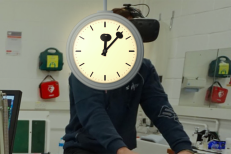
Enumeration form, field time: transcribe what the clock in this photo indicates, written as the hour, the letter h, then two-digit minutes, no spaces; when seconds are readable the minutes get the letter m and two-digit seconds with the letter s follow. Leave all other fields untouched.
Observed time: 12h07
